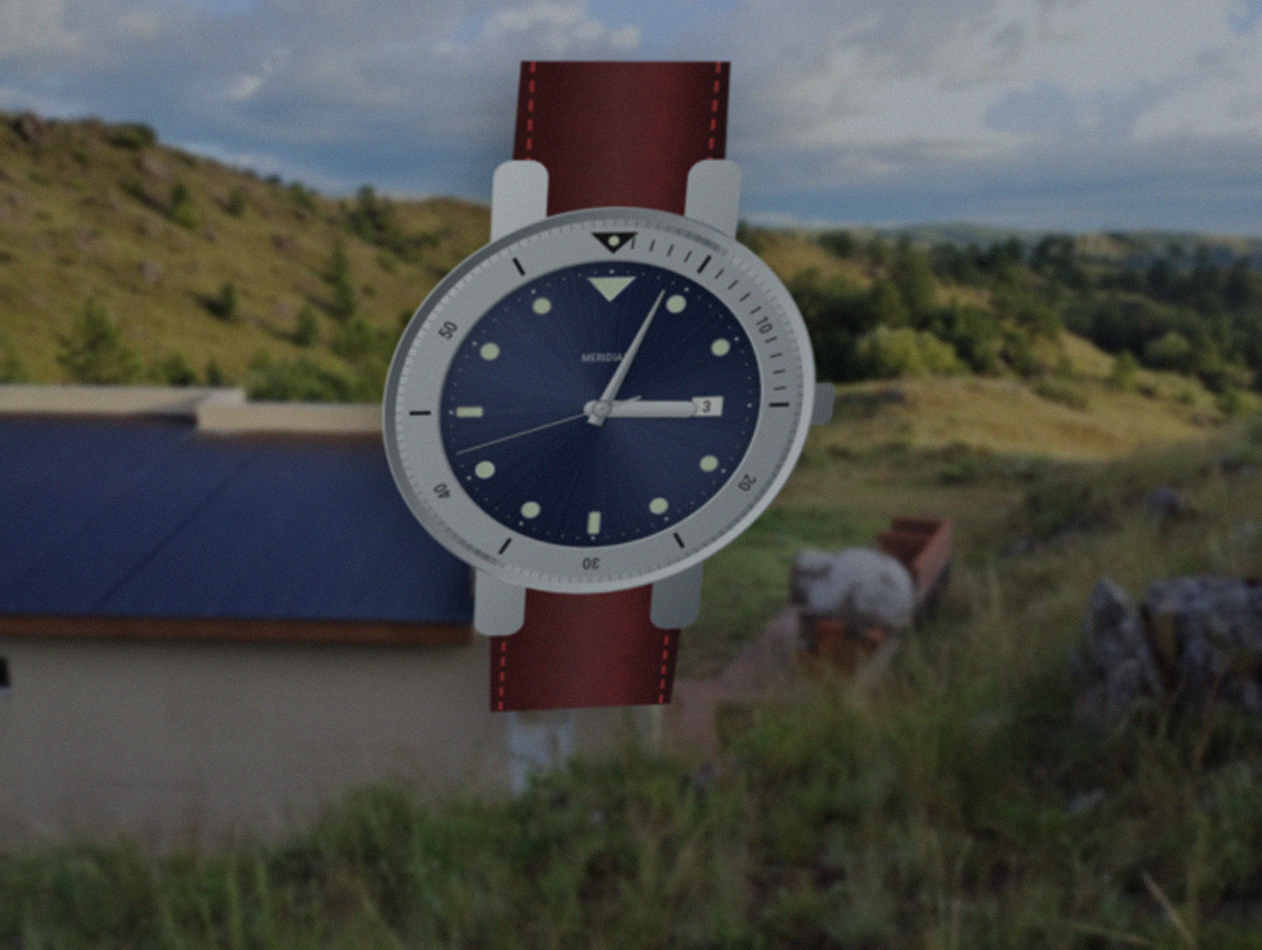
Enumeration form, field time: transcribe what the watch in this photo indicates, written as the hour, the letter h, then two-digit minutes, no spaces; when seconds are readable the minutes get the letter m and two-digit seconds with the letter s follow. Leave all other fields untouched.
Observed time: 3h03m42s
